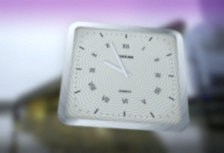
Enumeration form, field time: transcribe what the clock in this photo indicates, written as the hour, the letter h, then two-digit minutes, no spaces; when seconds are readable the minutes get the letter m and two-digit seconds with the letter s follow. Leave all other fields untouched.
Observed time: 9h56
